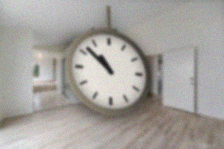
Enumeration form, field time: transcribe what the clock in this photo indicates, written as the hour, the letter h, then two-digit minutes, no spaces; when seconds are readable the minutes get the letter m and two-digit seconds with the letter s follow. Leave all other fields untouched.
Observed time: 10h52
